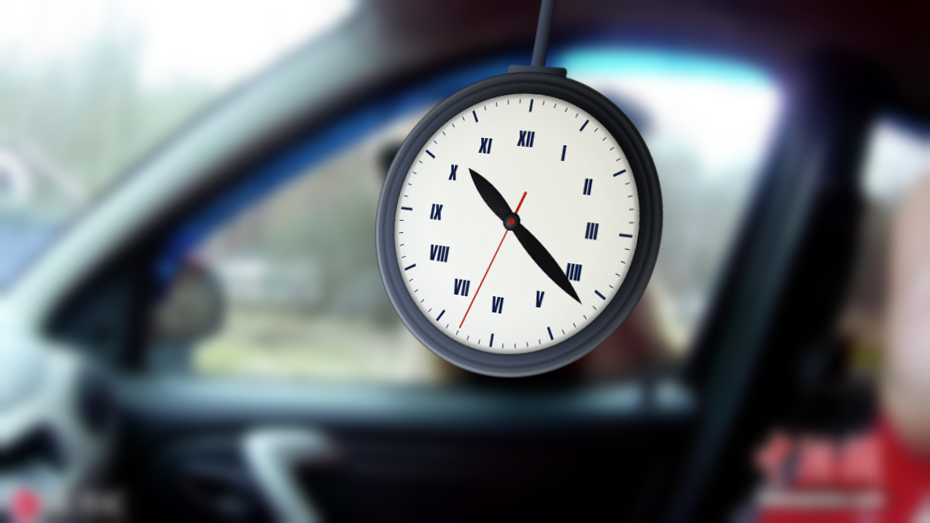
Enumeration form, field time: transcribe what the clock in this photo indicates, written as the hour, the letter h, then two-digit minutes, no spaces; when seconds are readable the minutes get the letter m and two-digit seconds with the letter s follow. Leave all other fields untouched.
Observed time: 10h21m33s
